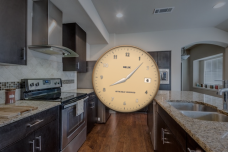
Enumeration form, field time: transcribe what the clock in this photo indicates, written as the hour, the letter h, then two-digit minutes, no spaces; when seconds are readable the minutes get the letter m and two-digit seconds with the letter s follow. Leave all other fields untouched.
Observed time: 8h07
